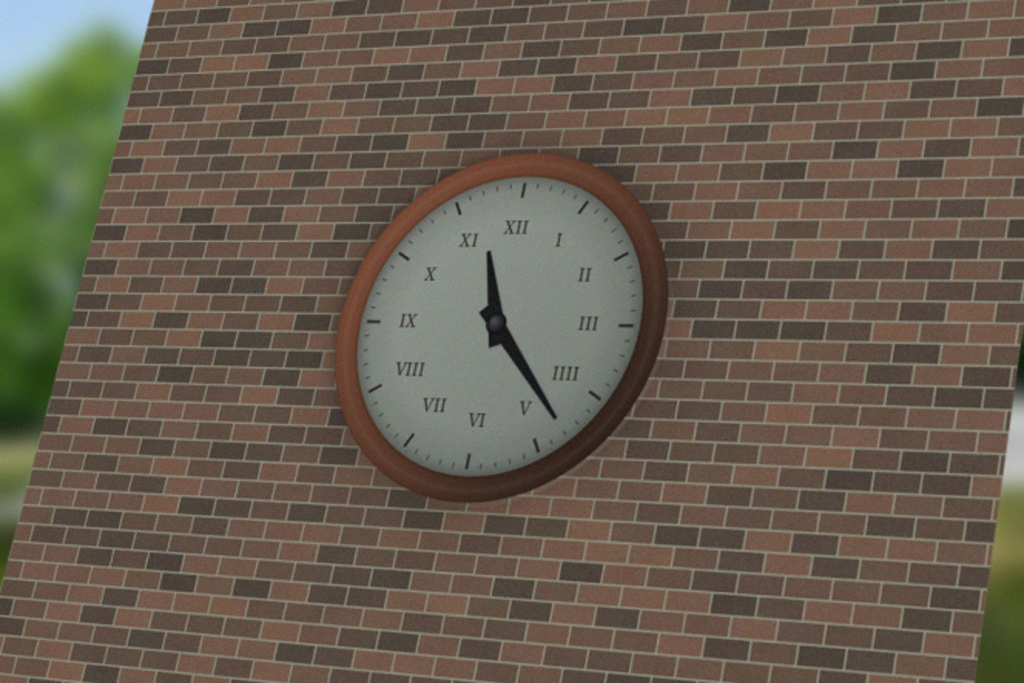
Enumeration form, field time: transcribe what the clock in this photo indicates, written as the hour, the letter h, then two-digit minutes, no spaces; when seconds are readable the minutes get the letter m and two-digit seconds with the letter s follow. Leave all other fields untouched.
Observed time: 11h23
